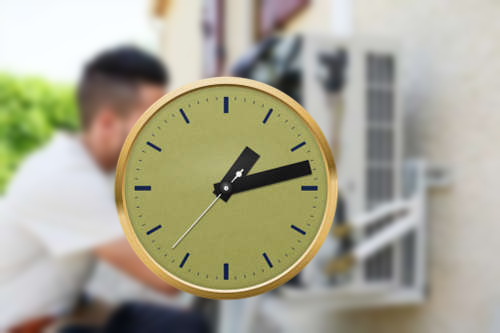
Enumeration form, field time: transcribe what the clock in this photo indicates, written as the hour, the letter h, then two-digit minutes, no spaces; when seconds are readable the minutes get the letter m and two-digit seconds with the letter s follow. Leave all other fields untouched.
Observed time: 1h12m37s
